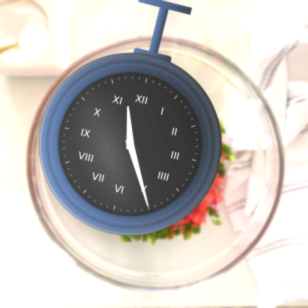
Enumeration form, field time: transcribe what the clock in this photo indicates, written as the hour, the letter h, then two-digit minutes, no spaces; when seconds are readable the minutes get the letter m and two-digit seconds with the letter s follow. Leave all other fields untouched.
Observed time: 11h25
